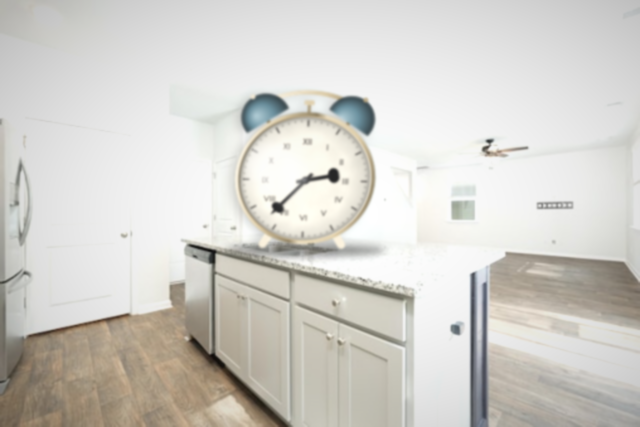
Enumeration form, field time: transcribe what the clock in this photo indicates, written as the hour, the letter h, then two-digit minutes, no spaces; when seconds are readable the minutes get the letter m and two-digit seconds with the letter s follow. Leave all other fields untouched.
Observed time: 2h37
